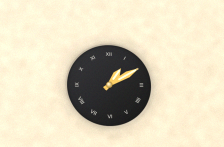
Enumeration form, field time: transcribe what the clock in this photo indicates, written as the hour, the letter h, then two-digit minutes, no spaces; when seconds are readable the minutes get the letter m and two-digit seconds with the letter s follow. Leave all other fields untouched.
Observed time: 1h10
